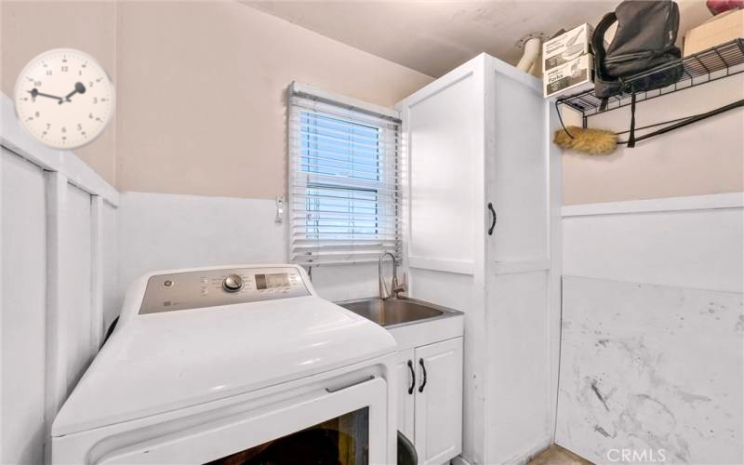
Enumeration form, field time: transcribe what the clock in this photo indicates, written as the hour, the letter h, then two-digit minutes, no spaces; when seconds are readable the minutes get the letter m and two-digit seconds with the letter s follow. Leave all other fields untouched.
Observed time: 1h47
